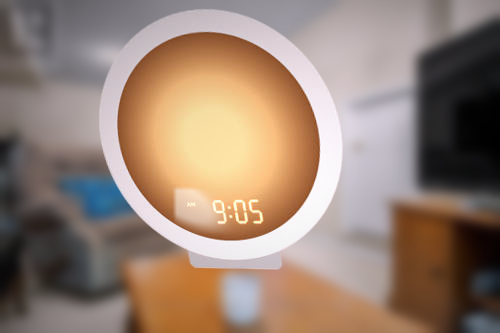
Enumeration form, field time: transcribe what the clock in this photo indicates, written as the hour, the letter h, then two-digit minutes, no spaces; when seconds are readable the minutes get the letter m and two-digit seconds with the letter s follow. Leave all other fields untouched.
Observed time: 9h05
